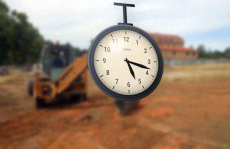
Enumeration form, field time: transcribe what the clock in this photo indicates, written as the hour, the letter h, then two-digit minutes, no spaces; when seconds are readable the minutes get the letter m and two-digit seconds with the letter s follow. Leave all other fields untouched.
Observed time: 5h18
